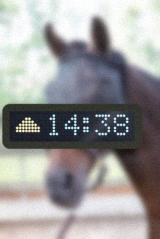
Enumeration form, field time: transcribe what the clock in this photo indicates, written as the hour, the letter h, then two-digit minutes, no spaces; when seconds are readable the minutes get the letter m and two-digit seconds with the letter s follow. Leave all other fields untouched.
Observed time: 14h38
